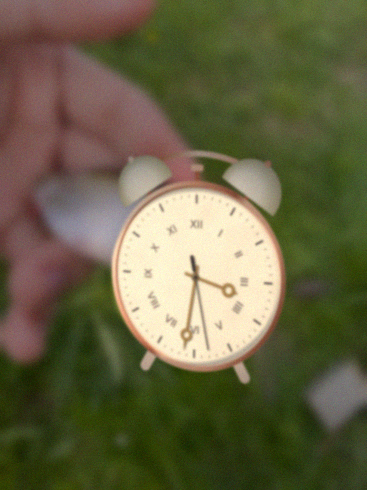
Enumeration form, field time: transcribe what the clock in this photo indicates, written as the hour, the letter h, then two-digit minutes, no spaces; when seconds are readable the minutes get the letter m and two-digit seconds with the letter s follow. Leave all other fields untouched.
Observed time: 3h31m28s
